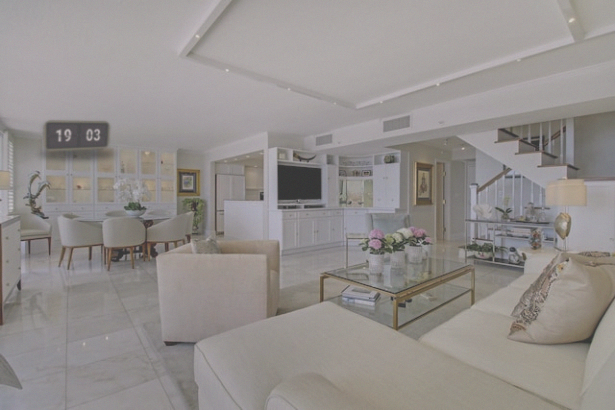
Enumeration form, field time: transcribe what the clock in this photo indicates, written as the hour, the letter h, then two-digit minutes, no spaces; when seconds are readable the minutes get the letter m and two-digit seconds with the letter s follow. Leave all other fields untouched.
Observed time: 19h03
